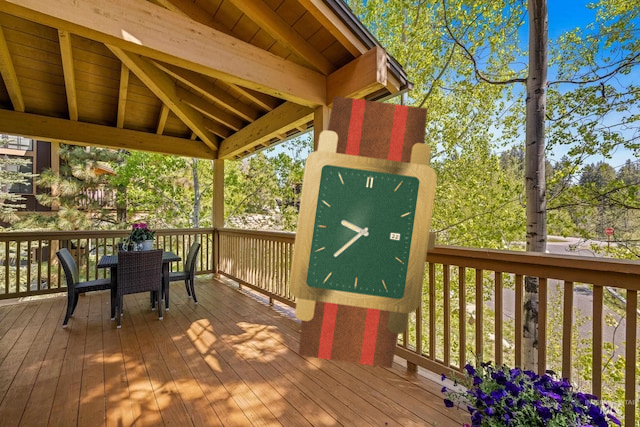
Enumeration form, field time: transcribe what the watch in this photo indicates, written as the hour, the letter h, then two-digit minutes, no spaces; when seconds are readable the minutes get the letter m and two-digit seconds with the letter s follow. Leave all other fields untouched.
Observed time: 9h37
